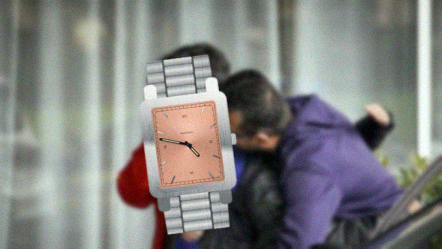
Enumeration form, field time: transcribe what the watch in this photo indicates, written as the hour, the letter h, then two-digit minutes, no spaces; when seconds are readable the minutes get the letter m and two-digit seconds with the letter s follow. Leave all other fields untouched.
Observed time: 4h48
